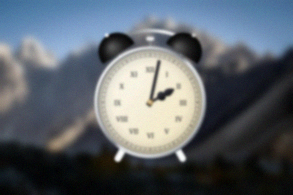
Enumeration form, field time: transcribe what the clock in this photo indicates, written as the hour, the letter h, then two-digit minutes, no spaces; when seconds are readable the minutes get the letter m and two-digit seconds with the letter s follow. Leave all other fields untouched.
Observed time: 2h02
